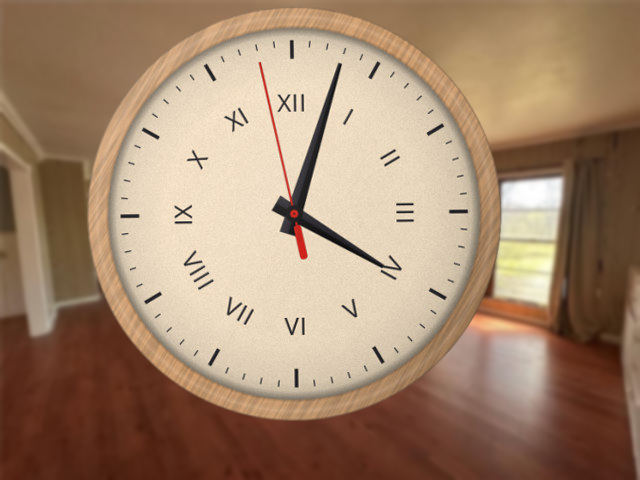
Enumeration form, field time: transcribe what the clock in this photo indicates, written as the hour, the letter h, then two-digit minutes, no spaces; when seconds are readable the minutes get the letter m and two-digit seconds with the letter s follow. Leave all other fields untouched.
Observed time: 4h02m58s
